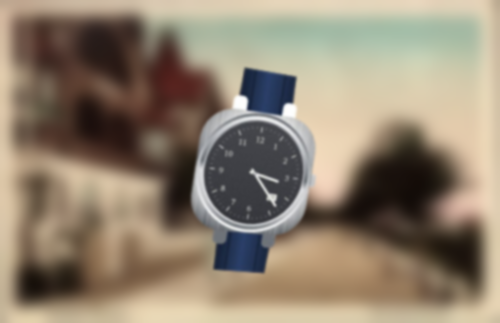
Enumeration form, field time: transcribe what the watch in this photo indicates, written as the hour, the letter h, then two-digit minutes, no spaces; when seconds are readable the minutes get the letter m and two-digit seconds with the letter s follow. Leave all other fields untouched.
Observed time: 3h23
